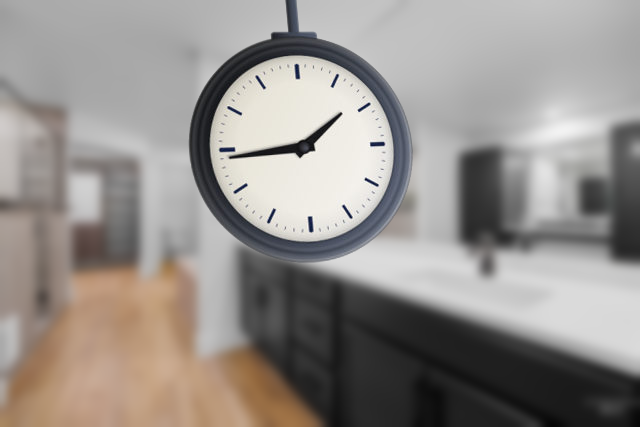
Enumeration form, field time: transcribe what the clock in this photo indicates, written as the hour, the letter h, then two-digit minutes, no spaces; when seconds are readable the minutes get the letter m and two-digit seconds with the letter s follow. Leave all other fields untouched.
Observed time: 1h44
